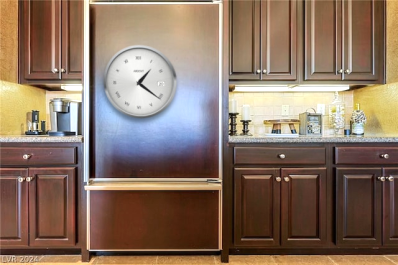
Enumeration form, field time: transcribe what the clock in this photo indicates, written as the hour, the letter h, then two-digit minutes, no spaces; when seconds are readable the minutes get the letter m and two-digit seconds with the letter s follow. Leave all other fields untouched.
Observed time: 1h21
